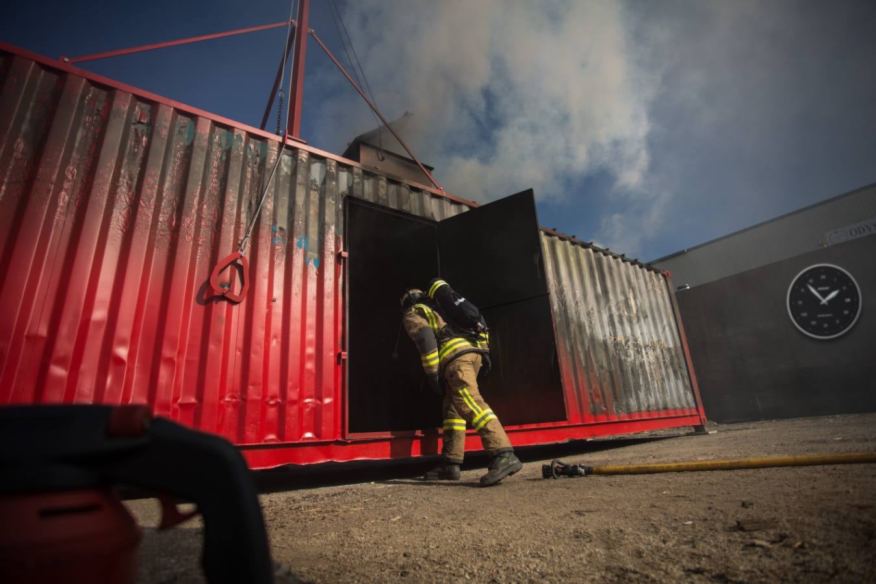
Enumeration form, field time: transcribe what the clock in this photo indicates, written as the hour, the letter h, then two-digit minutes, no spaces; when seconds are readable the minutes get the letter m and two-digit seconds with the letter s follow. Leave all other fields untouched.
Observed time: 1h53
